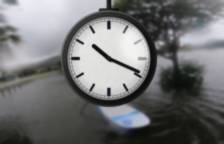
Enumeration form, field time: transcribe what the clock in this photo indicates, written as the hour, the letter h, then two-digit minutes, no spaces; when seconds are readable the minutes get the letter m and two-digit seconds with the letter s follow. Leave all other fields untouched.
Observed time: 10h19
